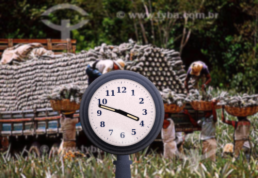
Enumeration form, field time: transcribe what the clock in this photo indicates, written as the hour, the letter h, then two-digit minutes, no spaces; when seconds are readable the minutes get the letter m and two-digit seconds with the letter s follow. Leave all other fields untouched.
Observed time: 3h48
